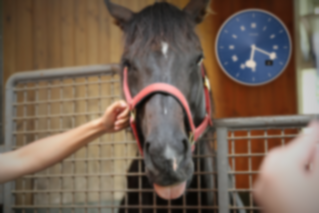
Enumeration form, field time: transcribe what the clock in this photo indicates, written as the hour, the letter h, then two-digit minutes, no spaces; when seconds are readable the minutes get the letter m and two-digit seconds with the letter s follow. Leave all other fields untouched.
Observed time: 6h19
